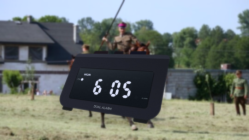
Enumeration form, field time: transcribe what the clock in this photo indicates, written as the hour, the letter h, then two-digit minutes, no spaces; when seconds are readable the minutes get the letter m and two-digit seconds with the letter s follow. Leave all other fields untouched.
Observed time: 6h05
